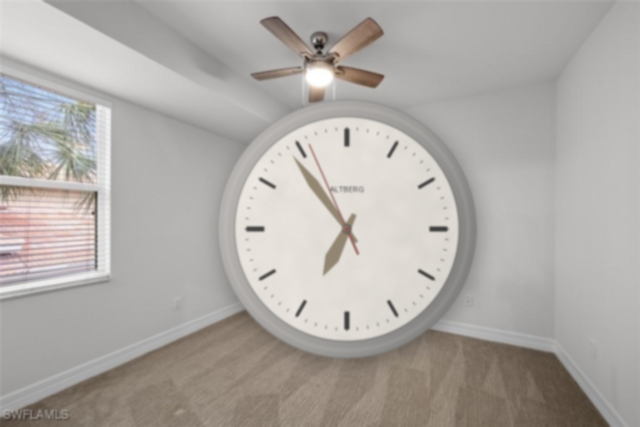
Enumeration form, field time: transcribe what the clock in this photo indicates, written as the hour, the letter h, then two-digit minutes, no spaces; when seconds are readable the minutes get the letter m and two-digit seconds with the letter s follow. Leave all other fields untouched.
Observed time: 6h53m56s
